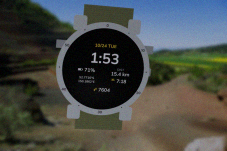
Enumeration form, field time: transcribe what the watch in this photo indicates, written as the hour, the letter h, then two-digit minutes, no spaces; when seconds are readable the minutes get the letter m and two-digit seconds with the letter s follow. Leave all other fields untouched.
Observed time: 1h53
